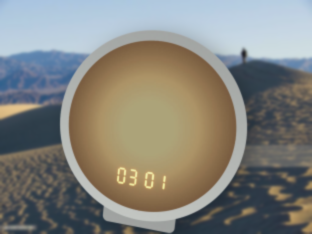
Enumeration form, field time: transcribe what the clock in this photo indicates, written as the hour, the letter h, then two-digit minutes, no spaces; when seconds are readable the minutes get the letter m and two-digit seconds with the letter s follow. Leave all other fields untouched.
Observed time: 3h01
